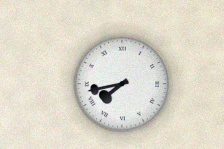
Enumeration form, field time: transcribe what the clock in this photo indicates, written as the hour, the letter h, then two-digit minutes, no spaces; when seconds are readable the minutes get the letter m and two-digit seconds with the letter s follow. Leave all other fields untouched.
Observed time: 7h43
